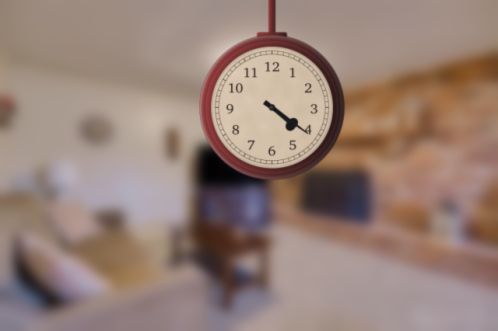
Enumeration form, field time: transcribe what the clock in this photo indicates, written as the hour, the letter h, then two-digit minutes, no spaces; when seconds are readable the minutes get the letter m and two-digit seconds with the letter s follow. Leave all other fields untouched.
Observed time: 4h21
